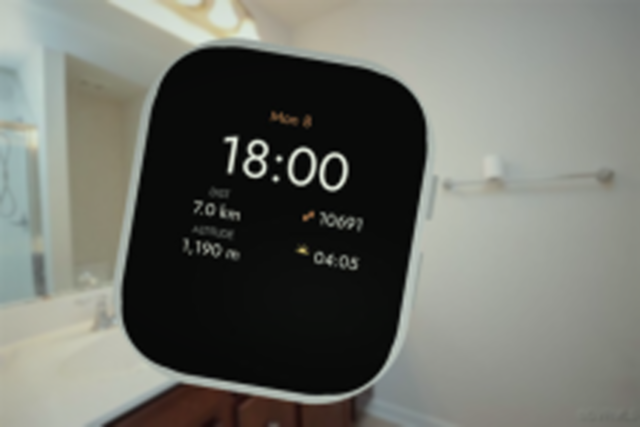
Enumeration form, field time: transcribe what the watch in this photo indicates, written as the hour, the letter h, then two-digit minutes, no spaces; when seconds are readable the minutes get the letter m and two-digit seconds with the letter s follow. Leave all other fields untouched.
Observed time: 18h00
